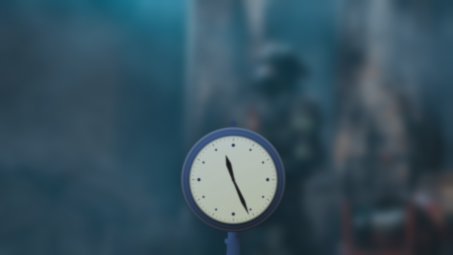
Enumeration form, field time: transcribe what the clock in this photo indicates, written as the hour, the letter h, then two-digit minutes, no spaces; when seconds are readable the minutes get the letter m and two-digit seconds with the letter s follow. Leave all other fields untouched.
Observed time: 11h26
